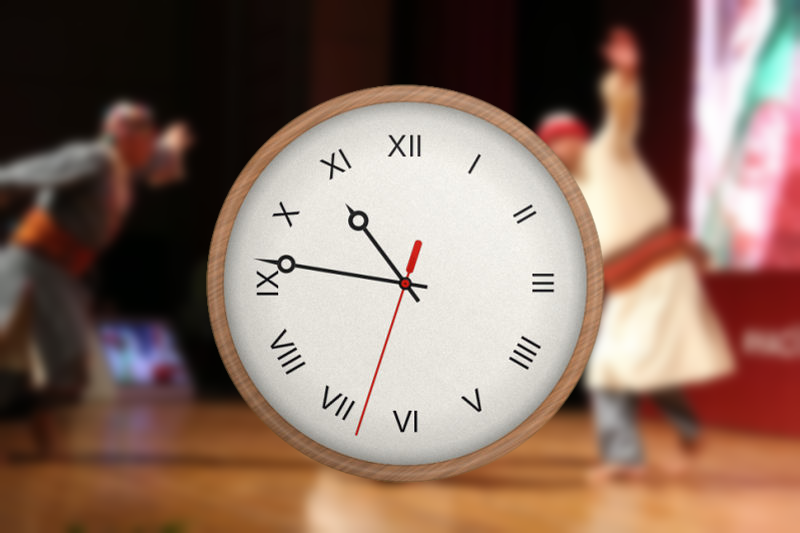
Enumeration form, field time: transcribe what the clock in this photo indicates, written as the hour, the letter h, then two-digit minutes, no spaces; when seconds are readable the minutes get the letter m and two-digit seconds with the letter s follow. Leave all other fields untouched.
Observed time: 10h46m33s
